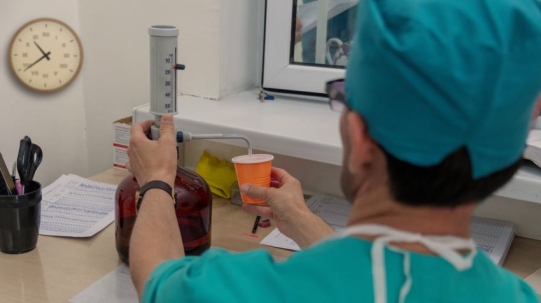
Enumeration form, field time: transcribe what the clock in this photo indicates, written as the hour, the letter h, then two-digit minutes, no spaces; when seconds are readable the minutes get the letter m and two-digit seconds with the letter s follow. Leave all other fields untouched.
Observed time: 10h39
